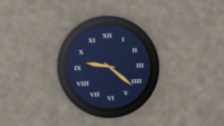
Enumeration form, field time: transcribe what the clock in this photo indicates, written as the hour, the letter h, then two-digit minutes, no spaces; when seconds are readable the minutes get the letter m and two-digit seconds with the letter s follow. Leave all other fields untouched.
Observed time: 9h22
